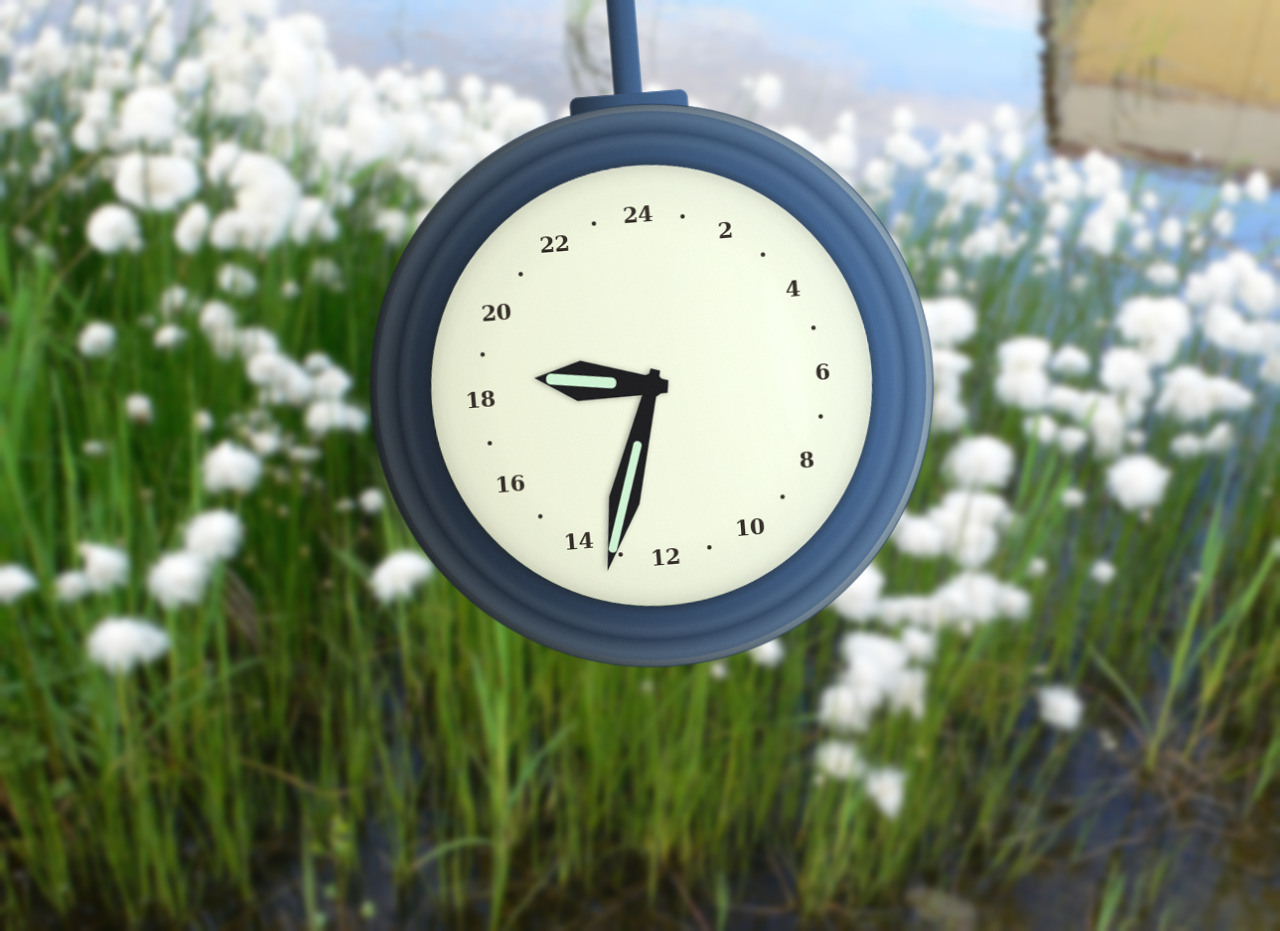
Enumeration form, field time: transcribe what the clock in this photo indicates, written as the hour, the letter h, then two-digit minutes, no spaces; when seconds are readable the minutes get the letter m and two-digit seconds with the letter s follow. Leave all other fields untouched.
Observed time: 18h33
